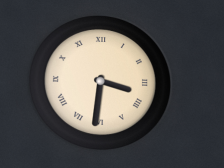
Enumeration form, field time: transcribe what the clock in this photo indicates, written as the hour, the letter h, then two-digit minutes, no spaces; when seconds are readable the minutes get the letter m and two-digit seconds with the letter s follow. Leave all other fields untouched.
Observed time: 3h31
